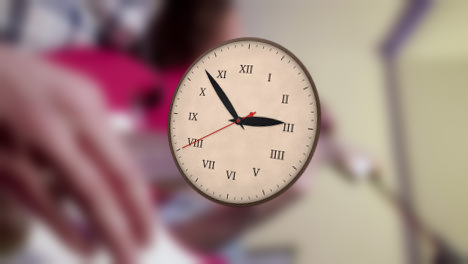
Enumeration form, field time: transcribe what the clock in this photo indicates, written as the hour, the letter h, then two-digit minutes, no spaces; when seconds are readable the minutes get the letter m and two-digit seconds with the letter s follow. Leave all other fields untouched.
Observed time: 2h52m40s
